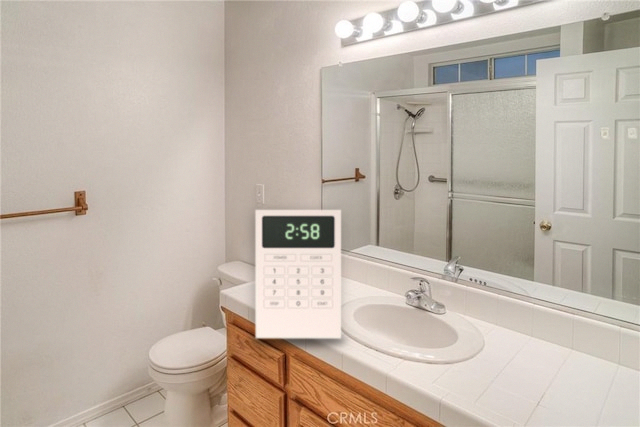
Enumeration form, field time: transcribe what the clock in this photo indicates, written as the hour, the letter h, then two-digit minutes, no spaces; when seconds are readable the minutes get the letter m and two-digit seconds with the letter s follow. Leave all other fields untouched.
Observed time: 2h58
